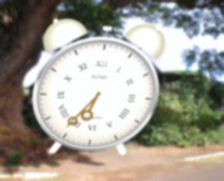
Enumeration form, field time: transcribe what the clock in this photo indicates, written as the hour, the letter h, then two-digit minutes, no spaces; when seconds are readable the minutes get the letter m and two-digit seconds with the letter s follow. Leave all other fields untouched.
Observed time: 6h36
